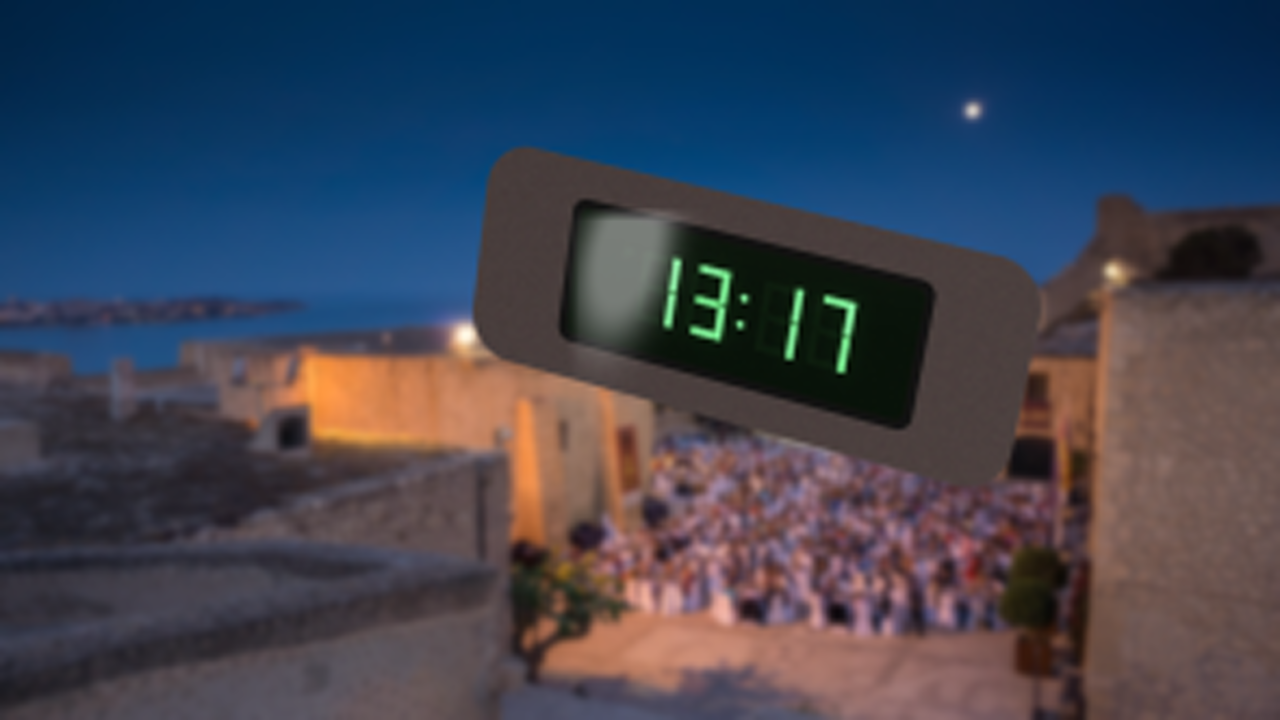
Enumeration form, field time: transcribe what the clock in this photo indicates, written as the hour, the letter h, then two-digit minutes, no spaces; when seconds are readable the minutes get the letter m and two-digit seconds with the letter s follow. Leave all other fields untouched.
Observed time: 13h17
